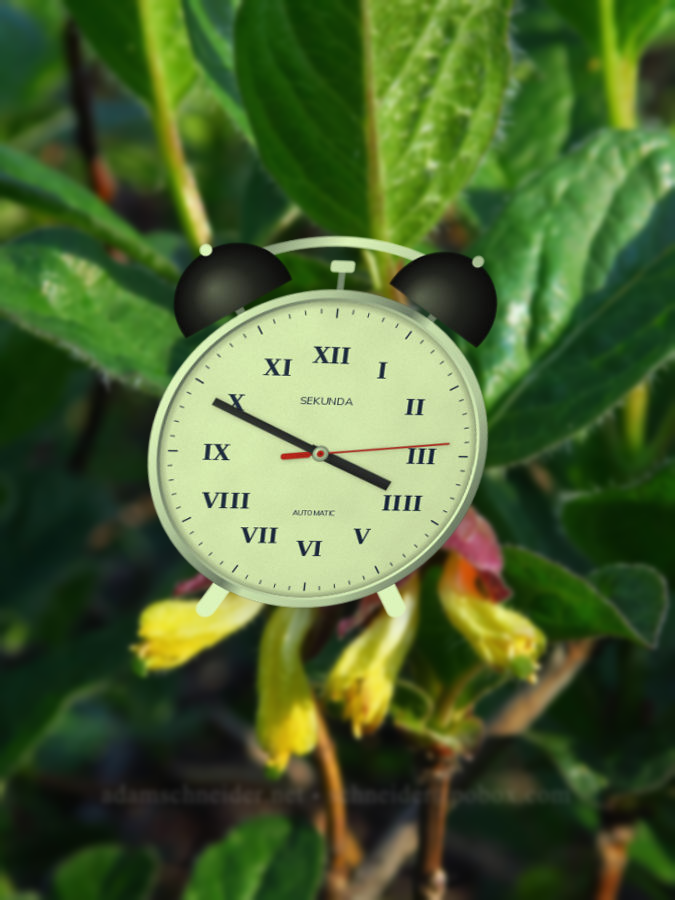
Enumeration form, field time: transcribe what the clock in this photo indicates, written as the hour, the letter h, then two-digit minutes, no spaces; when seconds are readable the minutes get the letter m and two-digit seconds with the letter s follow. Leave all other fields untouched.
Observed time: 3h49m14s
